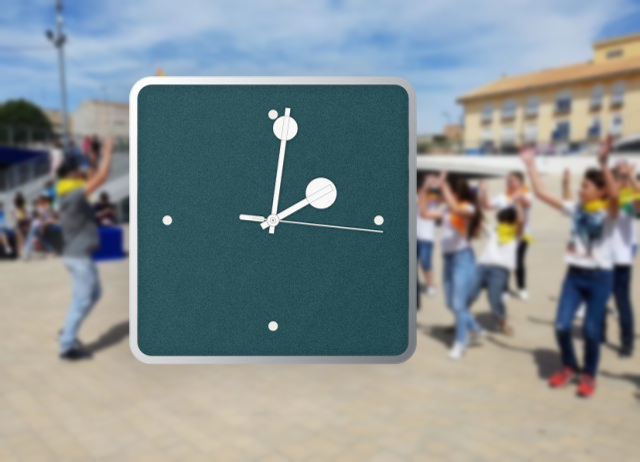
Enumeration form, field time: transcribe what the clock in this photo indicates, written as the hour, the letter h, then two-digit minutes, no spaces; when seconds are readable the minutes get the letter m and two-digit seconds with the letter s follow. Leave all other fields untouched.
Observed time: 2h01m16s
